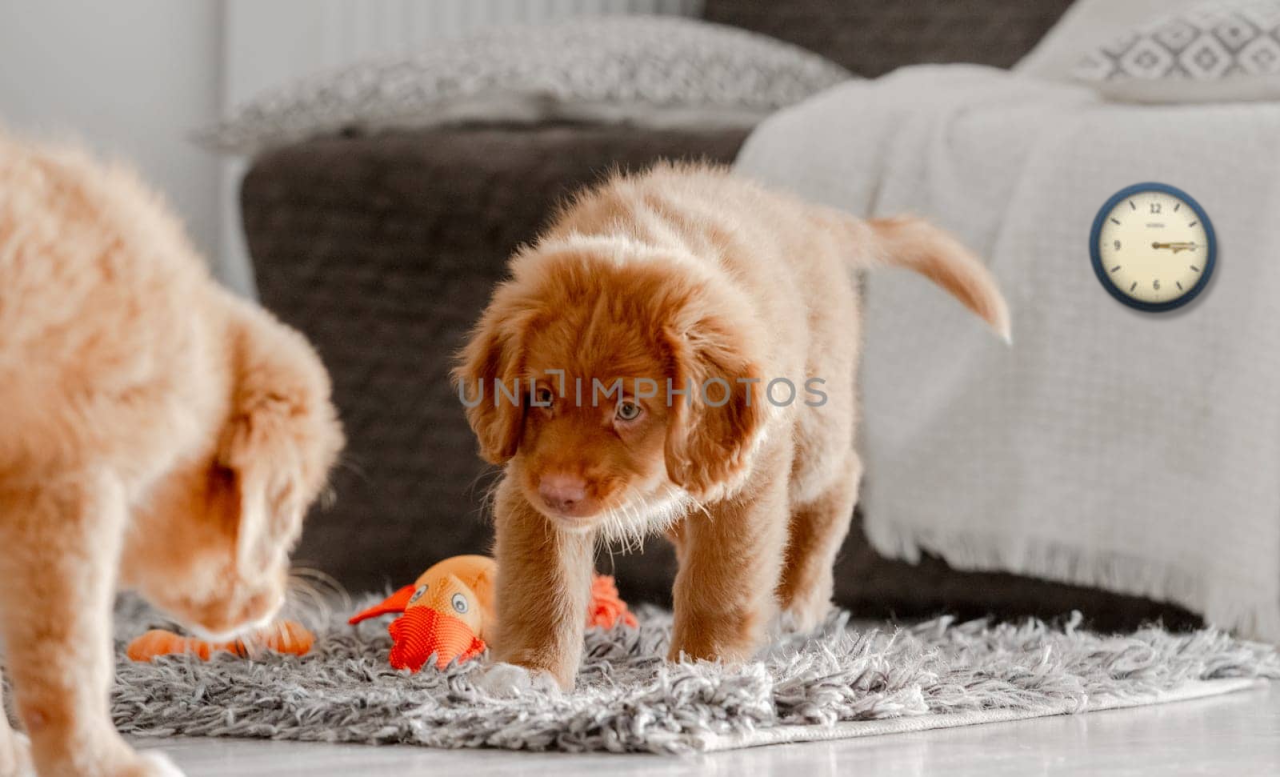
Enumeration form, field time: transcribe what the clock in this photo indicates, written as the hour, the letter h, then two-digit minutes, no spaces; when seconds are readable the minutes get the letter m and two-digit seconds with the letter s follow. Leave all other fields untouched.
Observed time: 3h15
